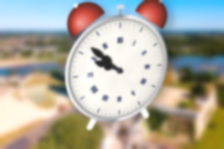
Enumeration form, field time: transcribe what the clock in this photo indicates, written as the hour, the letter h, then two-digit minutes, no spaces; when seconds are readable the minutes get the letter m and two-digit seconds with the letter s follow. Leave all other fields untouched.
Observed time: 9h52
